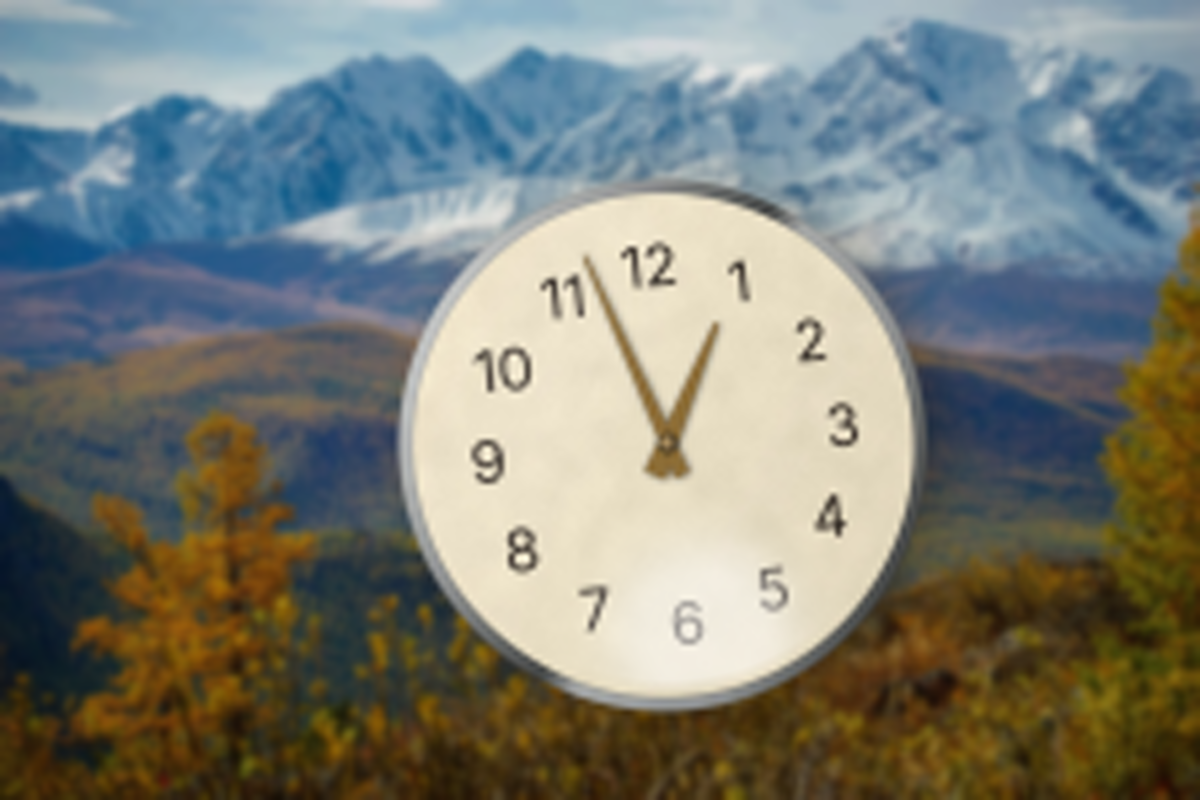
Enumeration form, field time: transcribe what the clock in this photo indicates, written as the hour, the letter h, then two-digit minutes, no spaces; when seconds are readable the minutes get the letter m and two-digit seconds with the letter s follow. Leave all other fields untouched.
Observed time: 12h57
